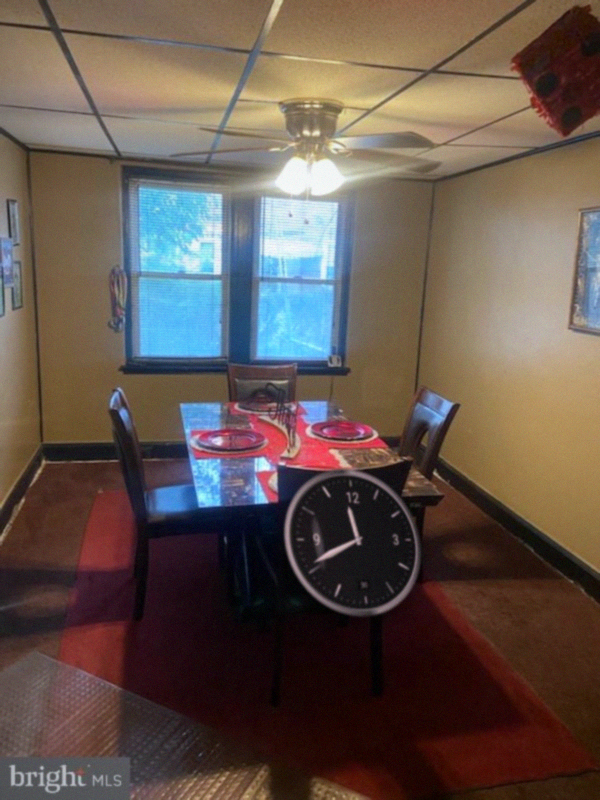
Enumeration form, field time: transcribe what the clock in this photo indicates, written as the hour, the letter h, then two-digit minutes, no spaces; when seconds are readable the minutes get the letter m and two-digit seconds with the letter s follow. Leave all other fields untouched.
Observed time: 11h41
